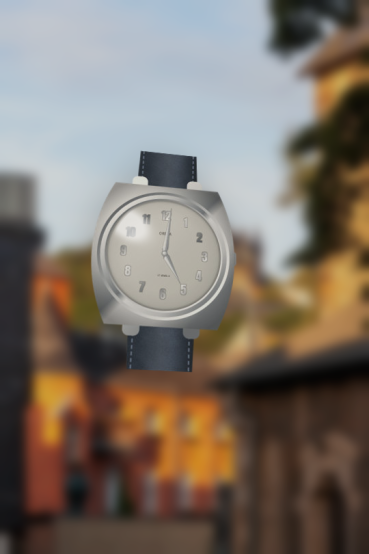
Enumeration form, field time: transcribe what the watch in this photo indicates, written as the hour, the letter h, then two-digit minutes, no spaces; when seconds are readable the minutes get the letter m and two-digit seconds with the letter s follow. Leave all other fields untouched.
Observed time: 5h01
